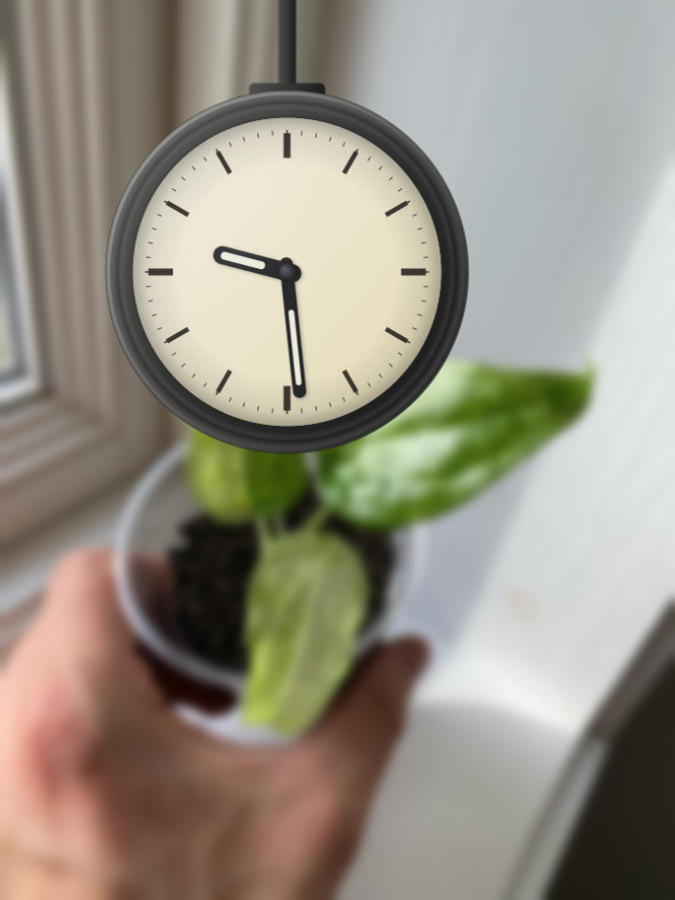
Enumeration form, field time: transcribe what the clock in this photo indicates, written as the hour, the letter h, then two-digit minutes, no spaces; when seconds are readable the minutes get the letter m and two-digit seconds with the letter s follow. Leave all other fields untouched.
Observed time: 9h29
